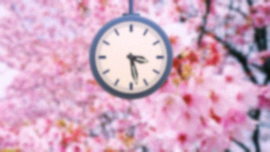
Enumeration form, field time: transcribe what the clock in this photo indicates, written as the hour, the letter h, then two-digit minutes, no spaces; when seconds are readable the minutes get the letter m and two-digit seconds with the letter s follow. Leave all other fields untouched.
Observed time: 3h28
